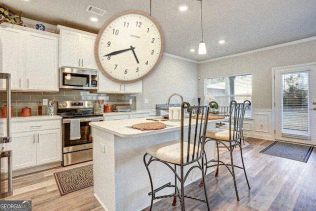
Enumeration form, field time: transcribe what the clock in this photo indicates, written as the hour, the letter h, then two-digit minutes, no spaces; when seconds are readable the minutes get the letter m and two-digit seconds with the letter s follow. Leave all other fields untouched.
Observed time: 4h41
